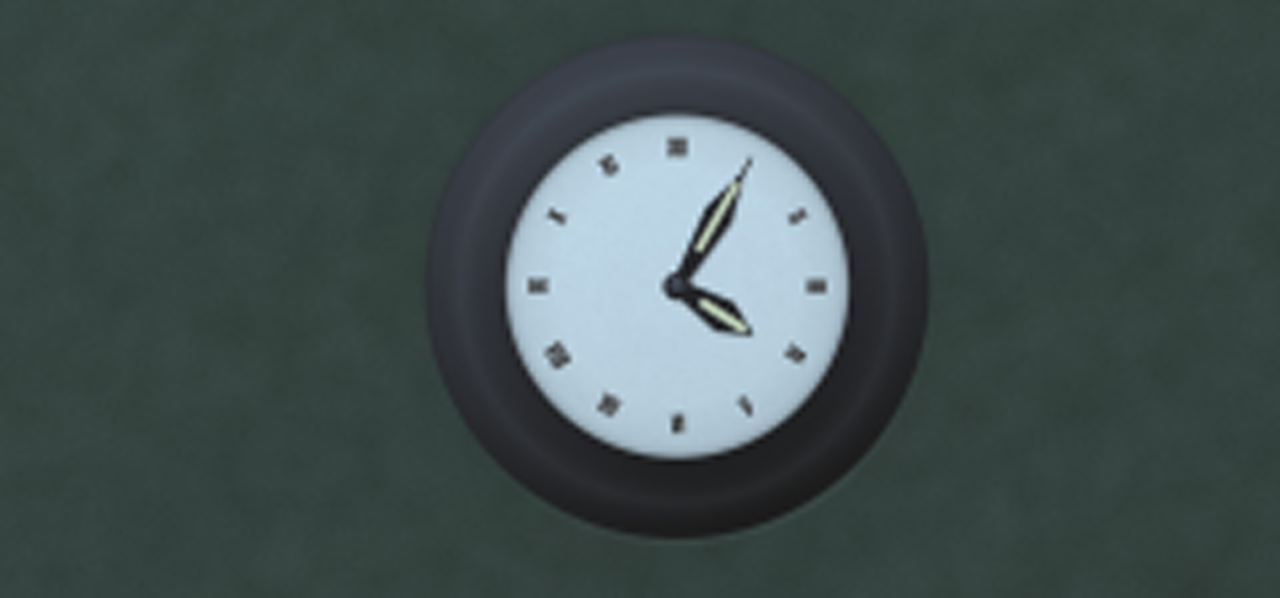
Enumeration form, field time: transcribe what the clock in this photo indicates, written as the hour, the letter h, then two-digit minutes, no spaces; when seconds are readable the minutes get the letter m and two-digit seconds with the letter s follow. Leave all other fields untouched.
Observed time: 4h05
